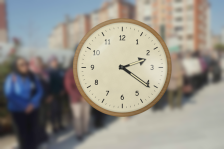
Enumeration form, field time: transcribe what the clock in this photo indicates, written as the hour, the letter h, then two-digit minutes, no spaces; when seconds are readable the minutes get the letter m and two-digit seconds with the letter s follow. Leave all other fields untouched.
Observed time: 2h21
